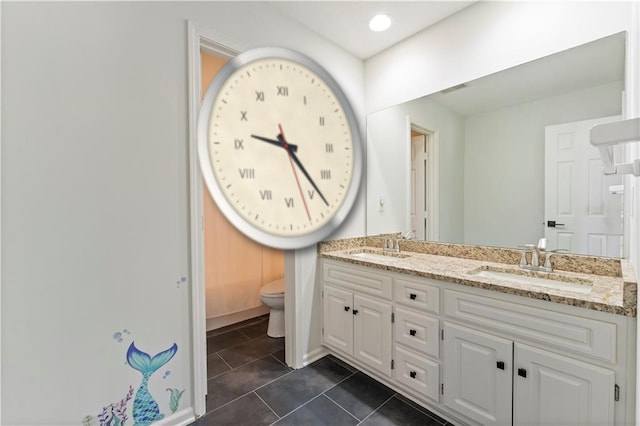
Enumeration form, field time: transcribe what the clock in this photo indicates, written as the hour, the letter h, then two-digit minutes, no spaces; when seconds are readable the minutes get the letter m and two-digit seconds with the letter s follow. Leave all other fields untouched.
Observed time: 9h23m27s
